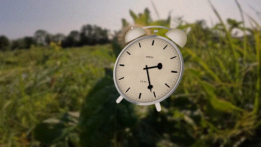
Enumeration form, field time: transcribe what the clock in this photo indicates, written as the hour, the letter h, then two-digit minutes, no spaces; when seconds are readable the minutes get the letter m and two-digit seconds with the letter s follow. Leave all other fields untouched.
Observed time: 2h26
